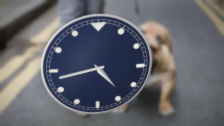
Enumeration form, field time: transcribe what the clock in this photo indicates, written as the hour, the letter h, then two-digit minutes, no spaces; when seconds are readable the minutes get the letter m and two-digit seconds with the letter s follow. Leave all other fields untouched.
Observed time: 4h43
